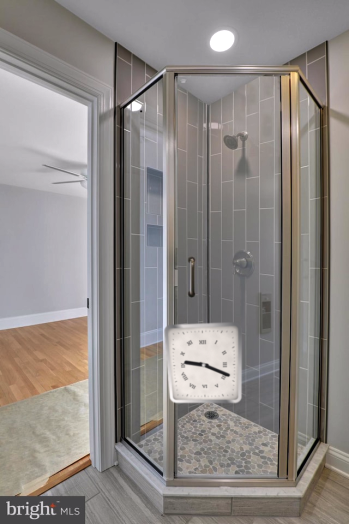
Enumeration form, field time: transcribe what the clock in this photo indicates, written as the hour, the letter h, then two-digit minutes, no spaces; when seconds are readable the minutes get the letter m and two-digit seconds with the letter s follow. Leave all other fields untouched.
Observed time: 9h19
